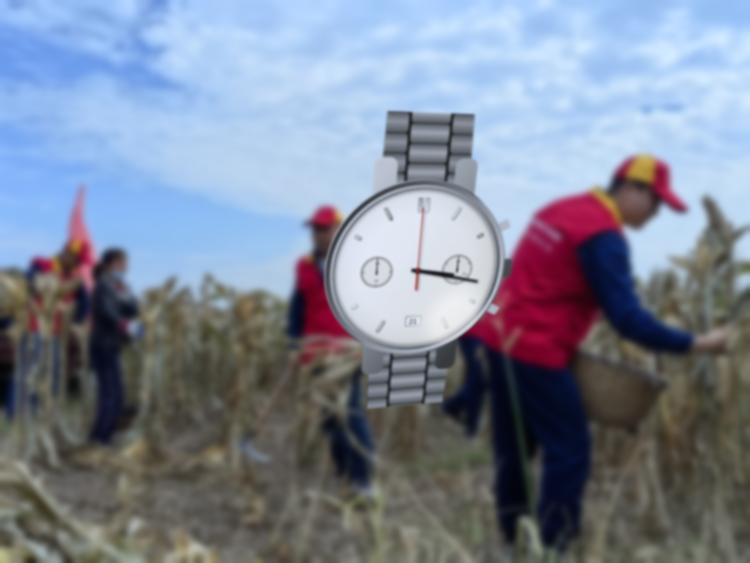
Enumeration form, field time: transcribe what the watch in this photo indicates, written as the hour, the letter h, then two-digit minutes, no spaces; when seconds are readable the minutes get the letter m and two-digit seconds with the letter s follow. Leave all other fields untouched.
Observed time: 3h17
